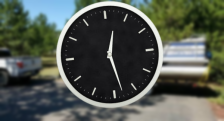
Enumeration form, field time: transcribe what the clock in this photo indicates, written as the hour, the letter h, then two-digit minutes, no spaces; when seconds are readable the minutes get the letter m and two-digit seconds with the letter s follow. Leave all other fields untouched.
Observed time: 12h28
